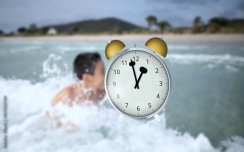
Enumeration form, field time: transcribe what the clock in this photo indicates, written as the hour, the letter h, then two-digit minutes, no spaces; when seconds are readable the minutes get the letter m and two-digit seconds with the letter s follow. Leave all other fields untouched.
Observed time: 12h58
